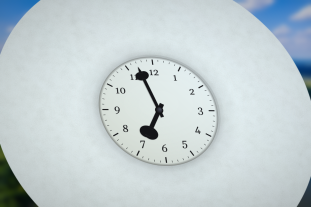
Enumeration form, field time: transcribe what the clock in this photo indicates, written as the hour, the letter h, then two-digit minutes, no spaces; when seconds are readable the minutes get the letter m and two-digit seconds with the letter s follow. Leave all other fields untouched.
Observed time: 6h57
